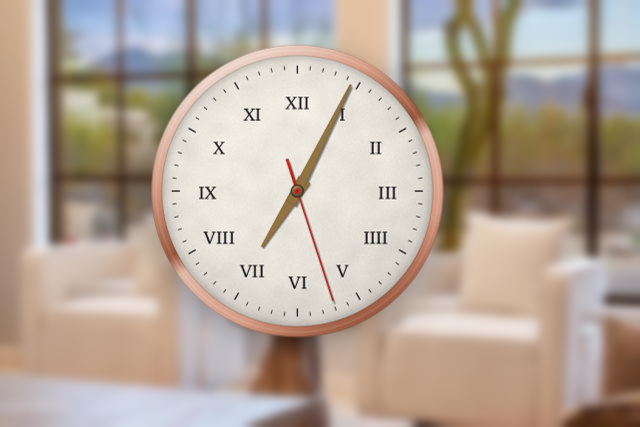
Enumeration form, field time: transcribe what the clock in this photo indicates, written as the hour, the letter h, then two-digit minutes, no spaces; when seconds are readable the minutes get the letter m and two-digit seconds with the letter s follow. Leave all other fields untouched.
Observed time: 7h04m27s
